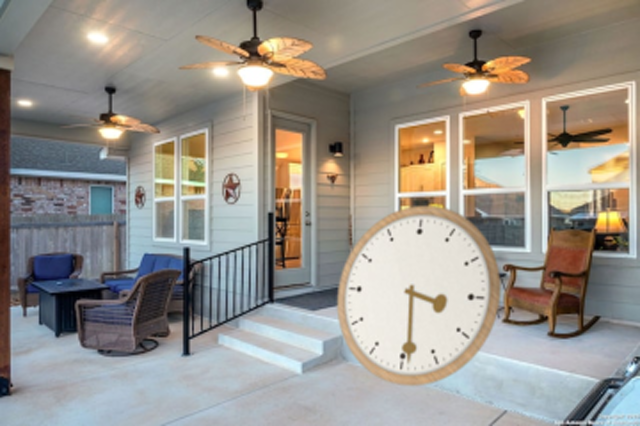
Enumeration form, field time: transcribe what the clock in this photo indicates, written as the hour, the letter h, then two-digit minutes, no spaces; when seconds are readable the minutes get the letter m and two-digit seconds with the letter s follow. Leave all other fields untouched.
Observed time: 3h29
